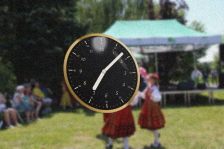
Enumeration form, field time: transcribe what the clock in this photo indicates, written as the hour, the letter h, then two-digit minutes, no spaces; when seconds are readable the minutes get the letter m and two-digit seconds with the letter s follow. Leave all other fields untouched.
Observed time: 7h08
